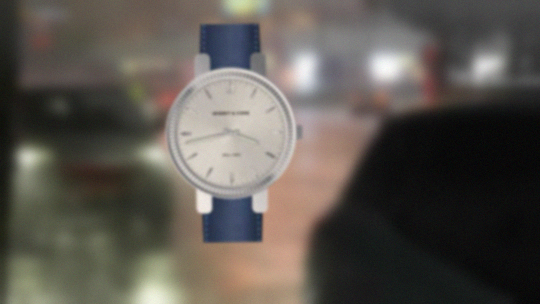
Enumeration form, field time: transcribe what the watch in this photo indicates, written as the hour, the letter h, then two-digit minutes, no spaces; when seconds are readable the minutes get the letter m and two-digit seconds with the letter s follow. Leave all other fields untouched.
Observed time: 3h43
